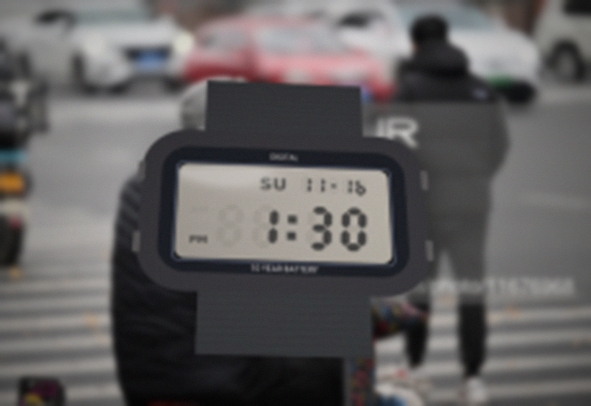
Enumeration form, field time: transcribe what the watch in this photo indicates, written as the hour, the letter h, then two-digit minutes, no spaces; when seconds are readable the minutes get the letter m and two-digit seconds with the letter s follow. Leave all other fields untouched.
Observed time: 1h30
